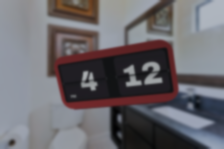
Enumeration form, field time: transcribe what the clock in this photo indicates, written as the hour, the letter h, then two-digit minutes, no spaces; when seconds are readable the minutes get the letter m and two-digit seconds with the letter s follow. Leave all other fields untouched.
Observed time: 4h12
